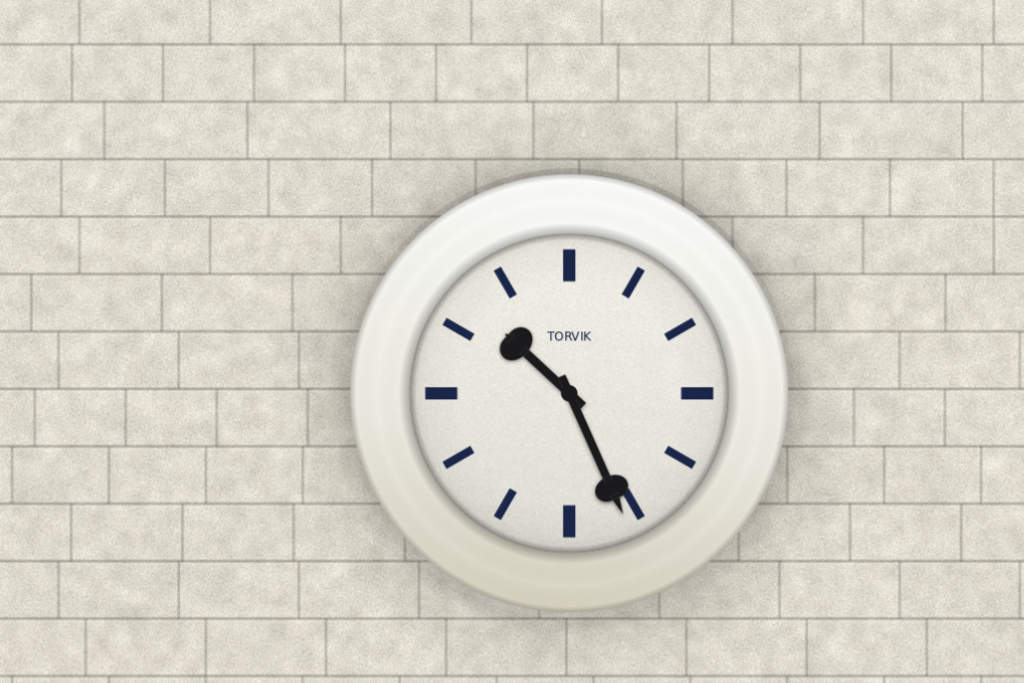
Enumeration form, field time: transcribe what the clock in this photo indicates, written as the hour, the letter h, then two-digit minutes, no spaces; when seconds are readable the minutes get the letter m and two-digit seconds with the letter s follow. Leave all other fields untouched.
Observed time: 10h26
